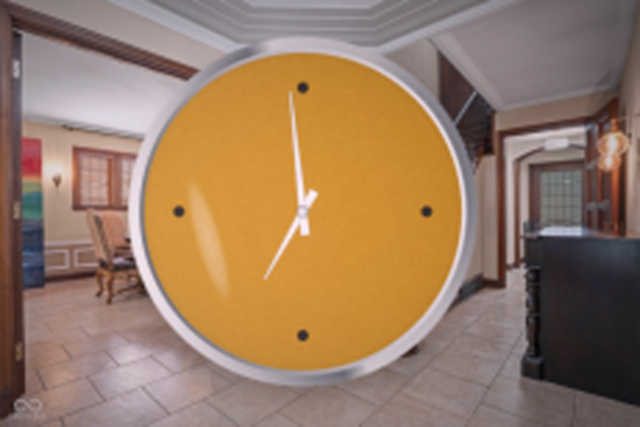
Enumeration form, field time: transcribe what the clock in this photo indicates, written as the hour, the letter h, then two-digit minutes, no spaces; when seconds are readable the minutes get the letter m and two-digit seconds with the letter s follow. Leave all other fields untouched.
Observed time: 6h59
